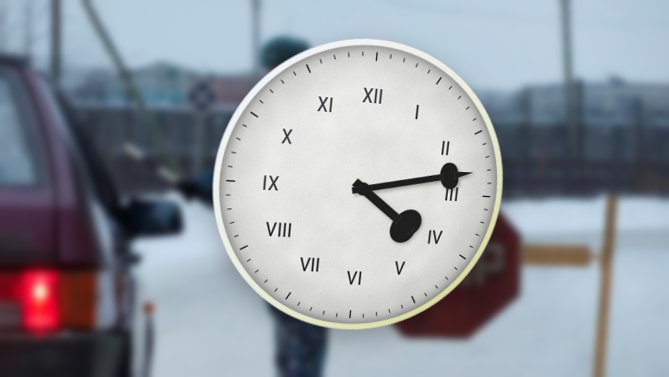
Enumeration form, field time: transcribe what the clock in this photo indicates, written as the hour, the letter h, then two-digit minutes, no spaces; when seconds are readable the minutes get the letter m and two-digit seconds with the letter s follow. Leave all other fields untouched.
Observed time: 4h13
